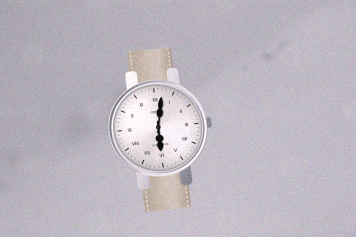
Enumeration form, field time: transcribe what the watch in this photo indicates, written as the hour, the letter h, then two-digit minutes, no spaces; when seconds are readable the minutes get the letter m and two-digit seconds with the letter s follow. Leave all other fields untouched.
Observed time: 6h02
